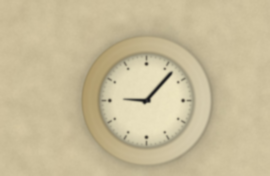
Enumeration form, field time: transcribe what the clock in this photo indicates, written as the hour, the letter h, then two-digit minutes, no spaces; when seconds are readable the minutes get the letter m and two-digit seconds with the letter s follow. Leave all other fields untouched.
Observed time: 9h07
